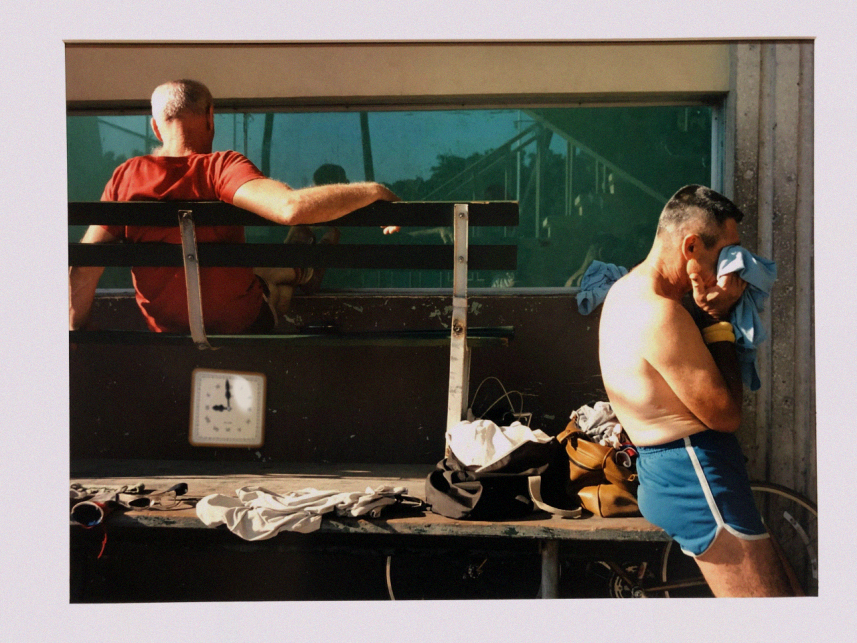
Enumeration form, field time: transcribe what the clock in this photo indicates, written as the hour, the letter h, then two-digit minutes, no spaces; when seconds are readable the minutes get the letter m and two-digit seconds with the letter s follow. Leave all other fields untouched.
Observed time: 8h59
